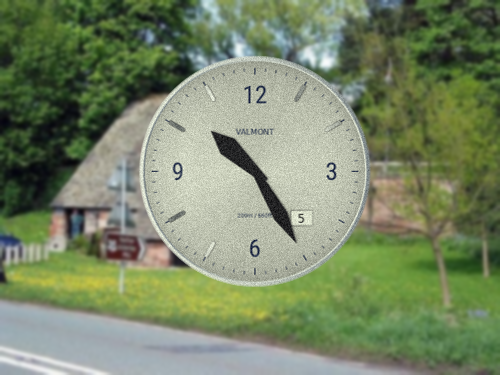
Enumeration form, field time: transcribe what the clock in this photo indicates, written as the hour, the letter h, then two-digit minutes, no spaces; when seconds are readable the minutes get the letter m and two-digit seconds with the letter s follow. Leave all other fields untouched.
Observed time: 10h25
